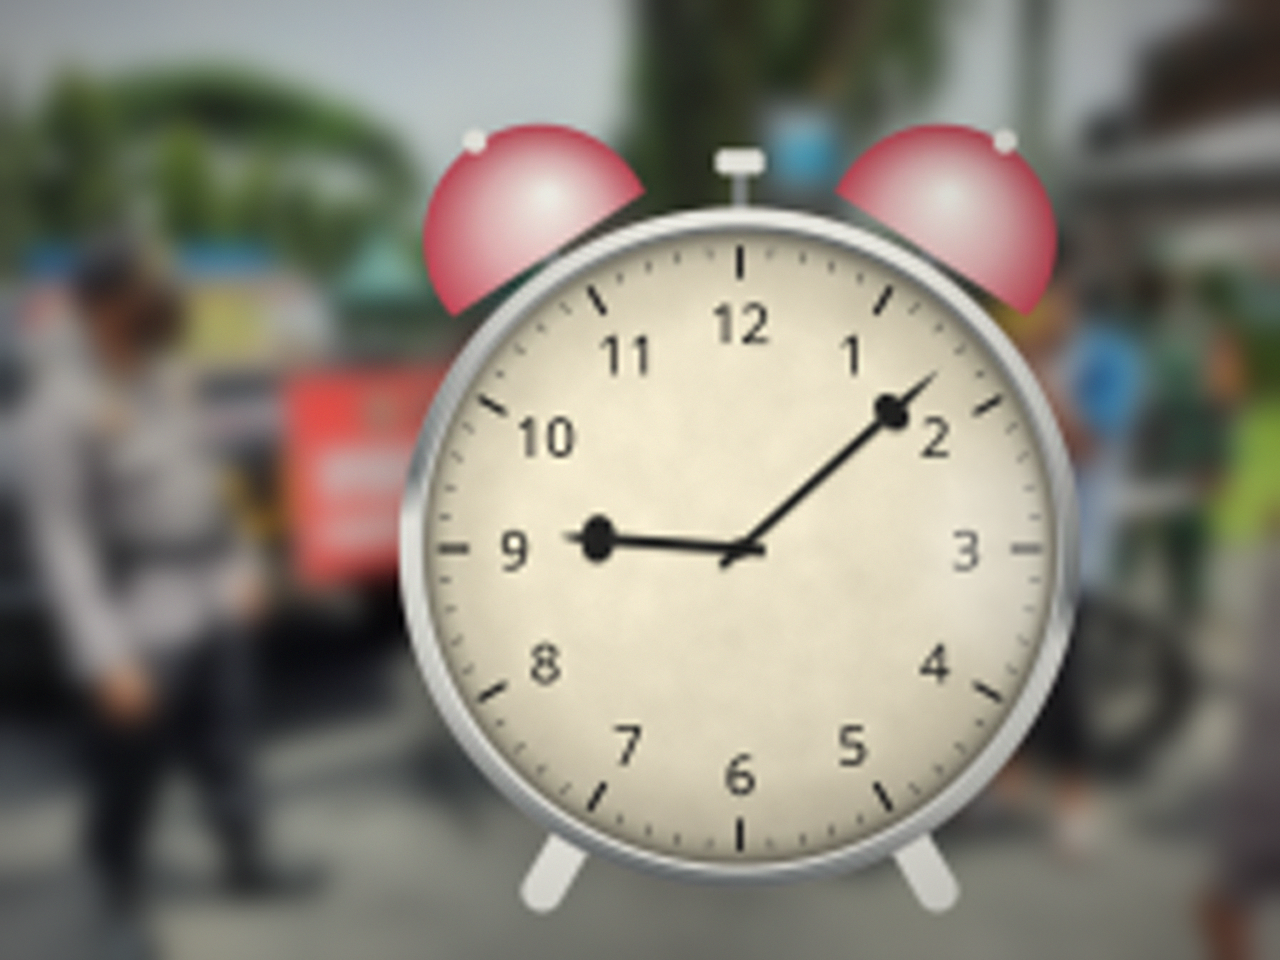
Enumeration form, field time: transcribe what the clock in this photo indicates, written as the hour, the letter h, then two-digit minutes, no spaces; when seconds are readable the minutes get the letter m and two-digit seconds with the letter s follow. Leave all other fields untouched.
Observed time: 9h08
